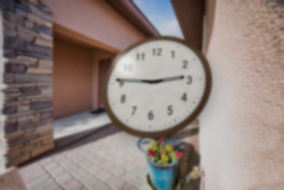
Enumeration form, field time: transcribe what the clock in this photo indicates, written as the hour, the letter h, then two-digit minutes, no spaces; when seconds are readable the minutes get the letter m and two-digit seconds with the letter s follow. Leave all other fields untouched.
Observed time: 2h46
